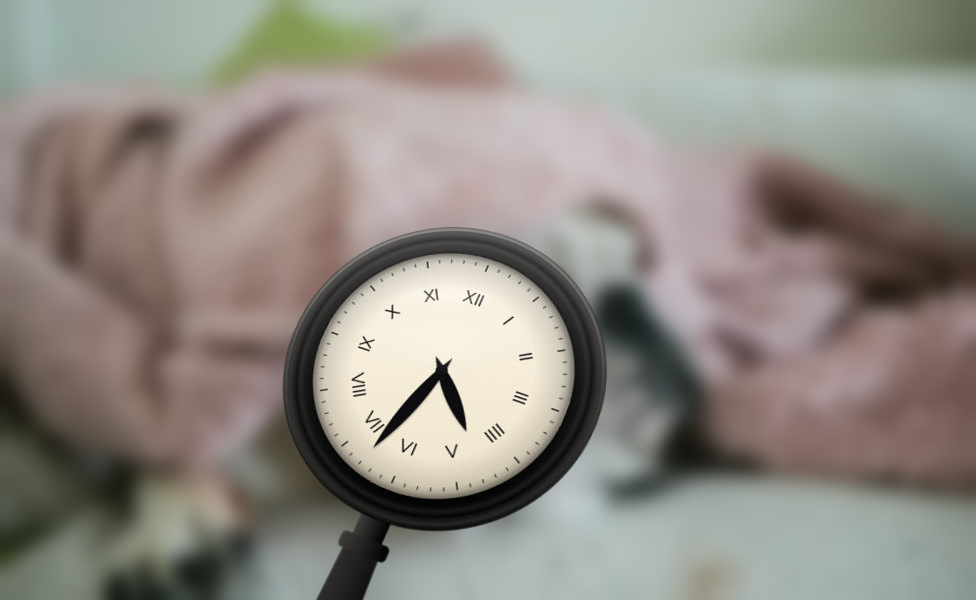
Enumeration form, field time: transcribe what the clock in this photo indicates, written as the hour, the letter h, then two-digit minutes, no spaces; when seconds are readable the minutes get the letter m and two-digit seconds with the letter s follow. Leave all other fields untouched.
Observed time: 4h33
